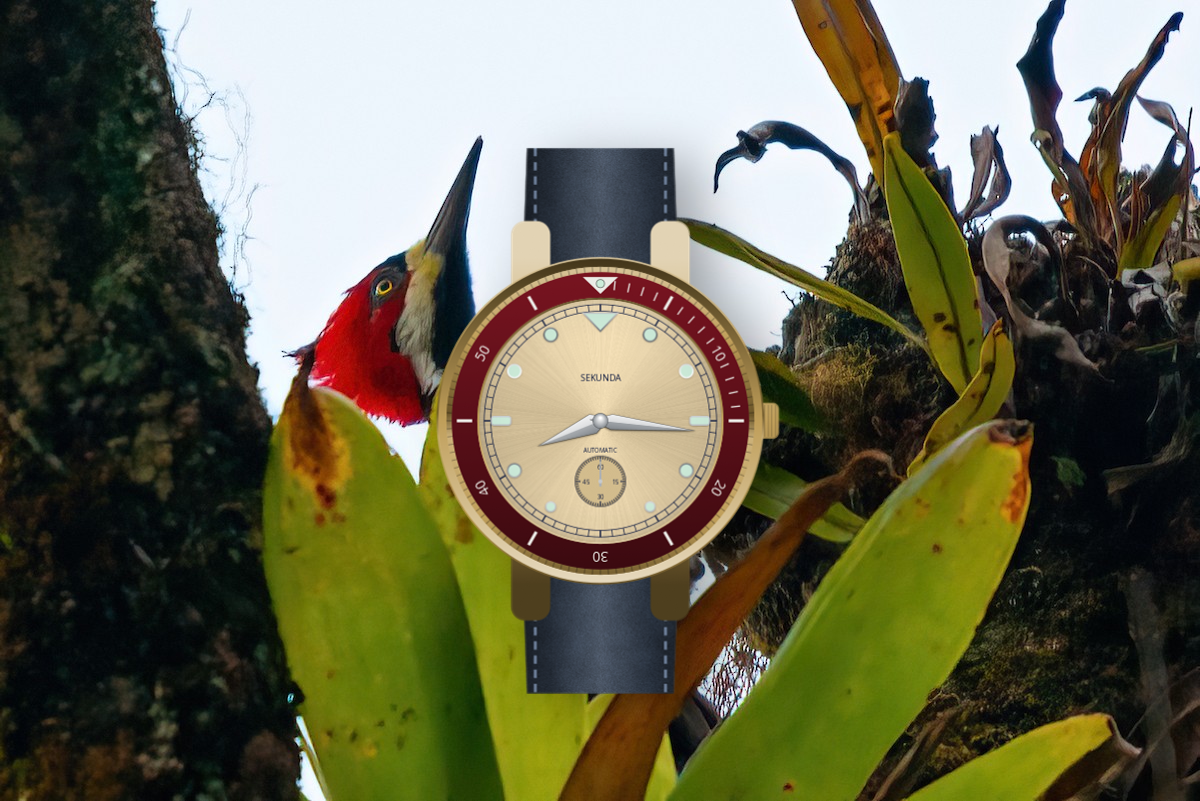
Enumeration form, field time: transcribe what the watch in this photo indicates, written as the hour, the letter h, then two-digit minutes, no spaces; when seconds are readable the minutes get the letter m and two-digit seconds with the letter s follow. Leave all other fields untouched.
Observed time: 8h16
